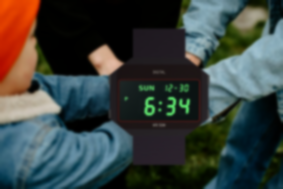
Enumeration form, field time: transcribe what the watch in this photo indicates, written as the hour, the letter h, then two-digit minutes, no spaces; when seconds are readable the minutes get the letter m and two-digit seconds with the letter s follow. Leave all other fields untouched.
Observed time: 6h34
